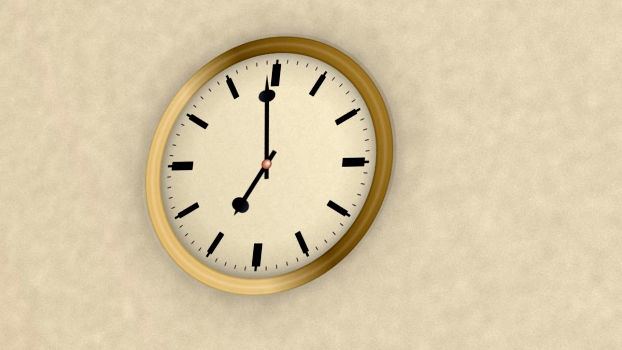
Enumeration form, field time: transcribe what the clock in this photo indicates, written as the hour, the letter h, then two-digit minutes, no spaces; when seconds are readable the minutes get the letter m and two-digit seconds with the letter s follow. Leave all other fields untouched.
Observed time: 6h59
